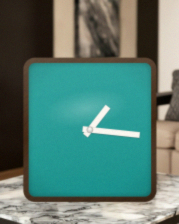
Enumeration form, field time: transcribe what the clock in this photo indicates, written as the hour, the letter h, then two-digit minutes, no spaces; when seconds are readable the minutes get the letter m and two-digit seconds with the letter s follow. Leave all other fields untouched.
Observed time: 1h16
